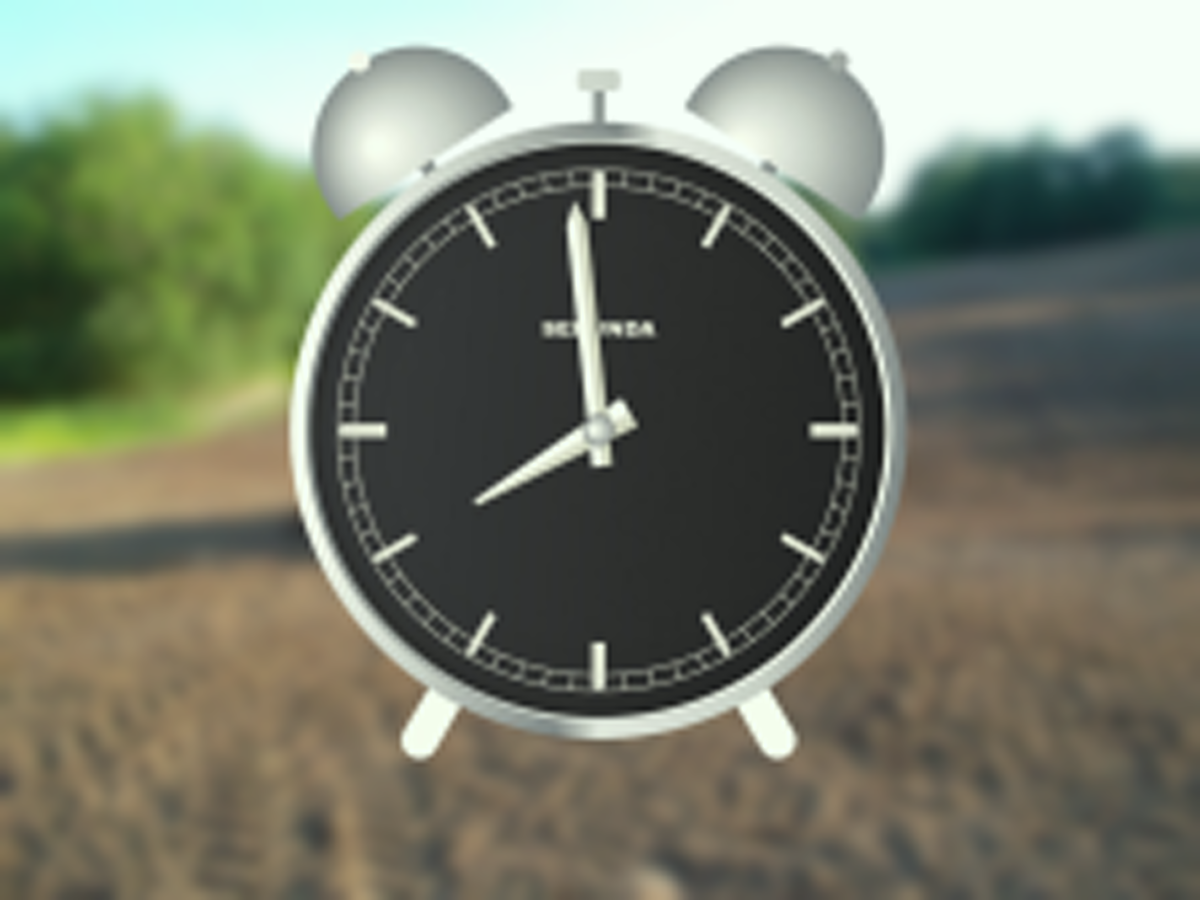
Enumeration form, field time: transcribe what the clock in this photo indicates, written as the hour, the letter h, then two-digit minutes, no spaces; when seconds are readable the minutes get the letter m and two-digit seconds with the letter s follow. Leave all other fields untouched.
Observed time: 7h59
